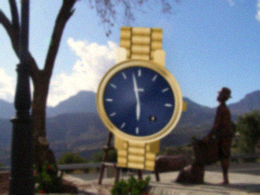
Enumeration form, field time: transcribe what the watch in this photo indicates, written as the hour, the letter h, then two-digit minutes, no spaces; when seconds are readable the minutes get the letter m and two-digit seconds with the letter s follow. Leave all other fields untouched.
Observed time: 5h58
